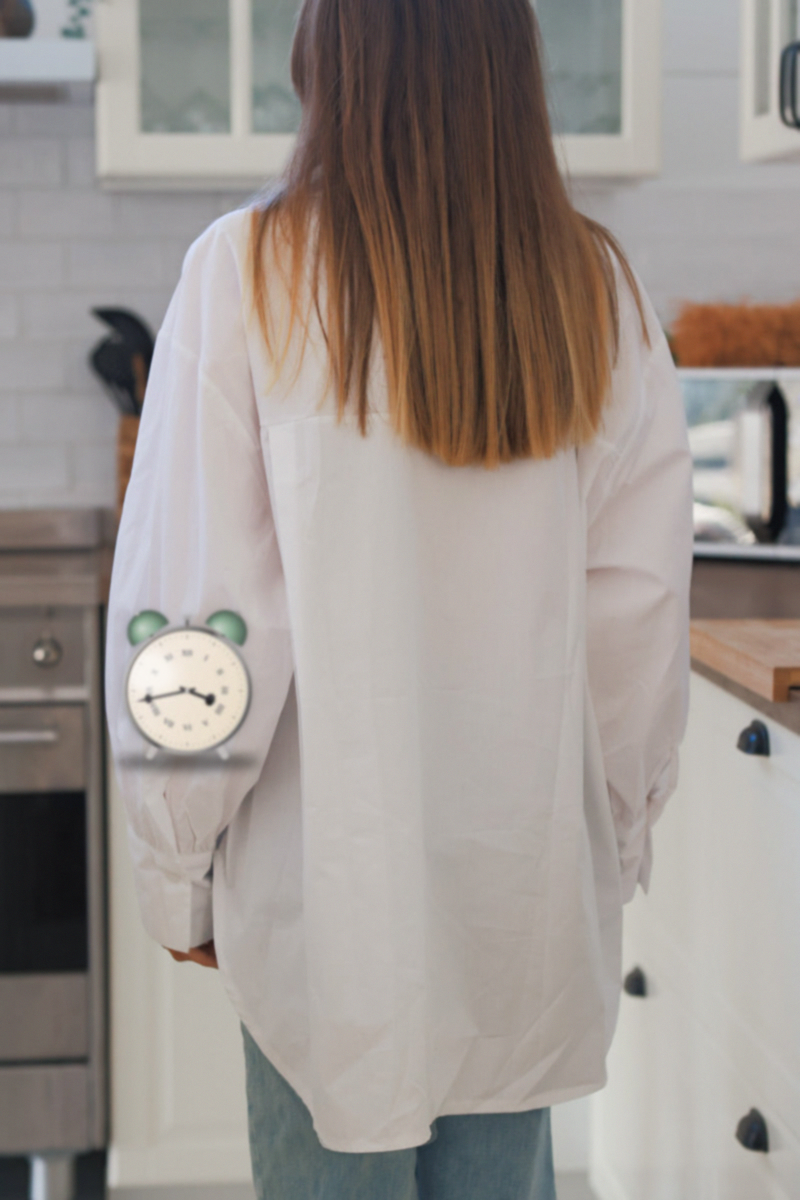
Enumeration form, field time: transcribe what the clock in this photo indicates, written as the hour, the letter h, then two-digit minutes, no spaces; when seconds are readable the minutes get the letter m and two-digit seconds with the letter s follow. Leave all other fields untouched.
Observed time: 3h43
